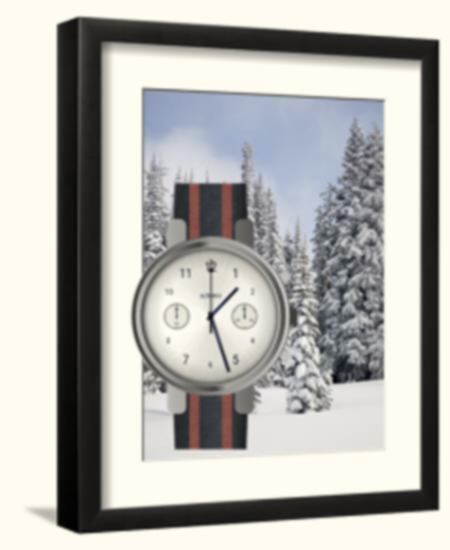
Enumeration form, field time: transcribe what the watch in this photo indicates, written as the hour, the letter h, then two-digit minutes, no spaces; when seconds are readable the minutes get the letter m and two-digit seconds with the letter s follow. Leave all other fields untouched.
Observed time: 1h27
